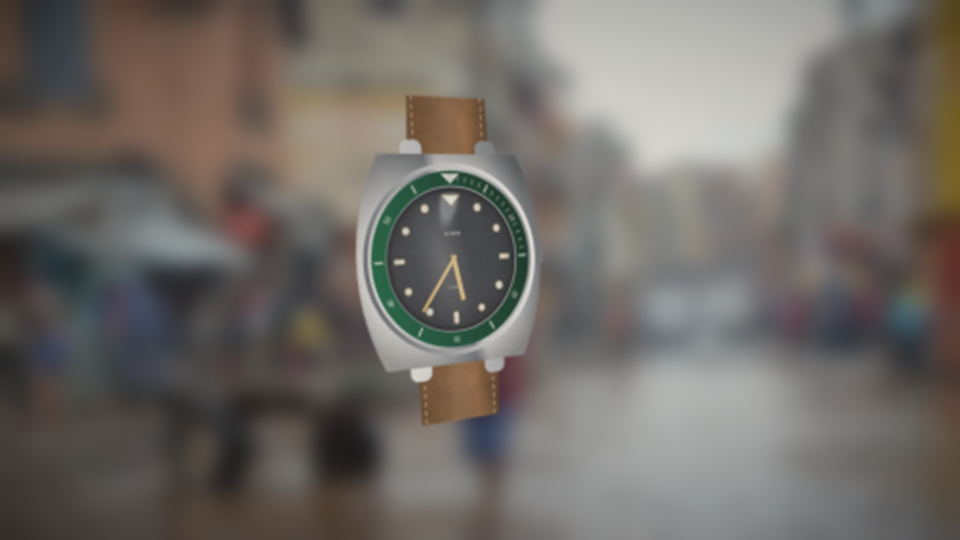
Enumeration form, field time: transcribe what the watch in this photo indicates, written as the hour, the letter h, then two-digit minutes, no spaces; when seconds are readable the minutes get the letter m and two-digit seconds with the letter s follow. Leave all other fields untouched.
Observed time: 5h36
